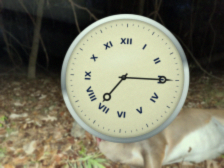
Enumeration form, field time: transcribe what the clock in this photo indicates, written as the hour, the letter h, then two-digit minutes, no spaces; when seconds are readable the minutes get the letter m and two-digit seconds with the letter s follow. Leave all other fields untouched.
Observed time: 7h15
